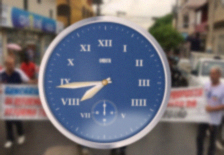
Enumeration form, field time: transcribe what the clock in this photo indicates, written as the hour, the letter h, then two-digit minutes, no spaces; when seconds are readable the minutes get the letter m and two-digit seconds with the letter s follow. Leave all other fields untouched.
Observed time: 7h44
